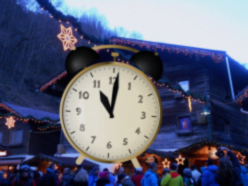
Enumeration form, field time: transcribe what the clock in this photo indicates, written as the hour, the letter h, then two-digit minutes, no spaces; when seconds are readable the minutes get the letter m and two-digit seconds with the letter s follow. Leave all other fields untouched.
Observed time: 11h01
